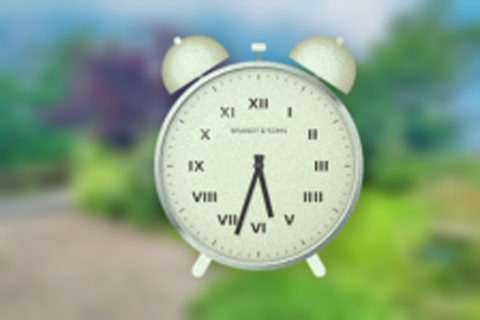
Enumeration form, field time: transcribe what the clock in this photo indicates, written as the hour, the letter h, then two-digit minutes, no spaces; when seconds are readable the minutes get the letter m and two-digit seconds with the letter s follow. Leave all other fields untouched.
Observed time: 5h33
